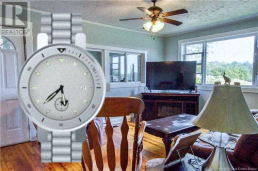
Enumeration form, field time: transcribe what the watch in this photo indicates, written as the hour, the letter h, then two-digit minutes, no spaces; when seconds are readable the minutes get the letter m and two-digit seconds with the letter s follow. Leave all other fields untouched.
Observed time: 5h38
